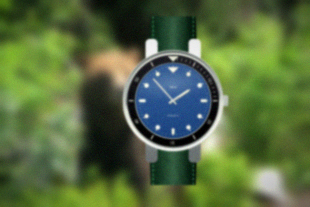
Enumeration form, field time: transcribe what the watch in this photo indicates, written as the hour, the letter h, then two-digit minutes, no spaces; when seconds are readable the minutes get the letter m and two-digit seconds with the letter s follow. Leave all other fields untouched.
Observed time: 1h53
